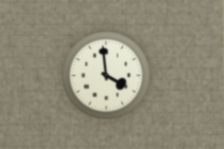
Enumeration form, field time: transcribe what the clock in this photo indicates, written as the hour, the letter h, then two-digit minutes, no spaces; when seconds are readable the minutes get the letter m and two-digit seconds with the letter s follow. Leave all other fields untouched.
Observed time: 3h59
